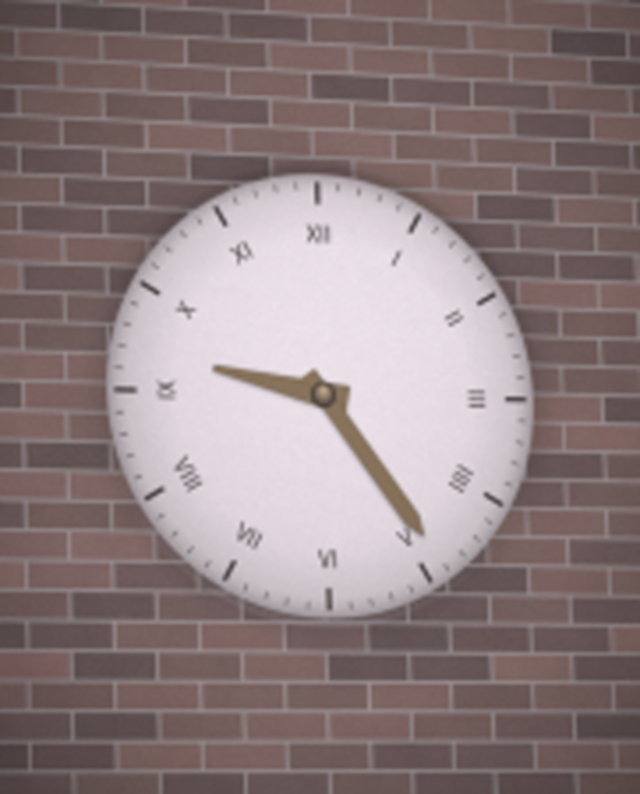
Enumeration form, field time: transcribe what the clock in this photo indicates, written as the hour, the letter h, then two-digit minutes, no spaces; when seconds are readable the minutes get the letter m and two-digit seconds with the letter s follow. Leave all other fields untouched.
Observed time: 9h24
